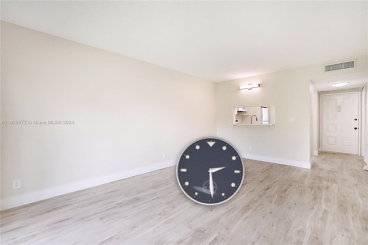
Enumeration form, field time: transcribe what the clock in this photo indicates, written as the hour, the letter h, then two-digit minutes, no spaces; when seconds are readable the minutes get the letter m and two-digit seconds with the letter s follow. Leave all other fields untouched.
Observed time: 2h29
